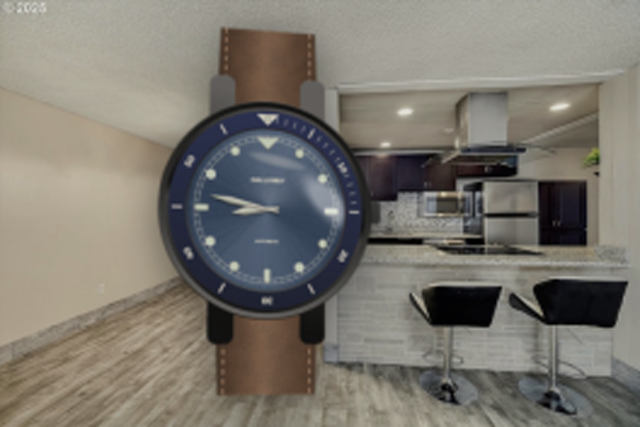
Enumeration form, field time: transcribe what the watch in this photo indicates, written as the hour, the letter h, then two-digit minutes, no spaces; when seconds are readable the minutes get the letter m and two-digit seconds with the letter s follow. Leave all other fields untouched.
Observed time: 8h47
